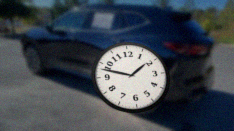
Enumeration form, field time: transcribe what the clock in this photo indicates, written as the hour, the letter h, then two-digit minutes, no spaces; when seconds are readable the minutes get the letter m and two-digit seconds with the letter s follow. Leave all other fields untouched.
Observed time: 1h48
